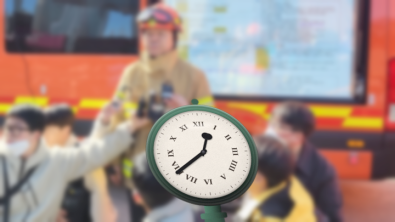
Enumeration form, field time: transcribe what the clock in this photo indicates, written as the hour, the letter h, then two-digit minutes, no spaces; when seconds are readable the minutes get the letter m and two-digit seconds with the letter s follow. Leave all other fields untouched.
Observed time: 12h39
